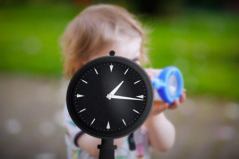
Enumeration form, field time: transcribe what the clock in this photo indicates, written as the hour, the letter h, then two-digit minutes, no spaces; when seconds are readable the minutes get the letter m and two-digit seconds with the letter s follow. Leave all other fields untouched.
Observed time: 1h16
